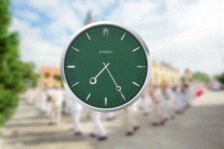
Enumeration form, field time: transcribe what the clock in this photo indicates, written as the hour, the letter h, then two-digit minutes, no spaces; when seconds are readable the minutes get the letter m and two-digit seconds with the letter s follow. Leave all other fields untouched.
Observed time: 7h25
